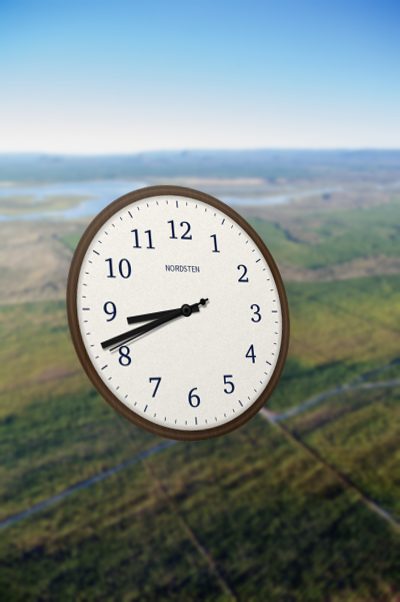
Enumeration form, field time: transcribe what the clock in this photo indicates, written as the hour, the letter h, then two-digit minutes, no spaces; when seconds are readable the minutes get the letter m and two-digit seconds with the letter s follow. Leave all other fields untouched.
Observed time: 8h41m41s
